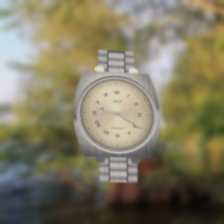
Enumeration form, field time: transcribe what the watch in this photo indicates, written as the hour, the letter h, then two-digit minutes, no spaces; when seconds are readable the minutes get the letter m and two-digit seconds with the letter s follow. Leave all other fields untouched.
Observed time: 9h20
